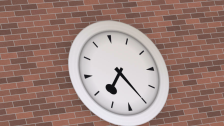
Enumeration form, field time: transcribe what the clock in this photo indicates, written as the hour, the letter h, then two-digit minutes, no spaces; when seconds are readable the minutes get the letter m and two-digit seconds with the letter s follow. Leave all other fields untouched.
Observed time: 7h25
